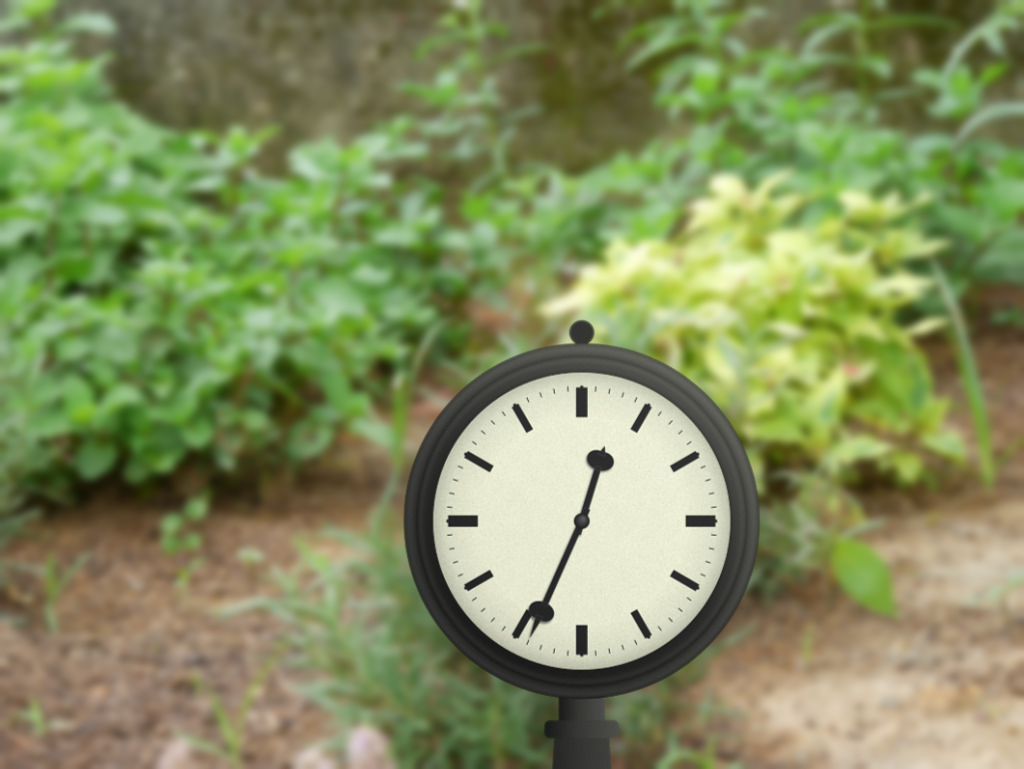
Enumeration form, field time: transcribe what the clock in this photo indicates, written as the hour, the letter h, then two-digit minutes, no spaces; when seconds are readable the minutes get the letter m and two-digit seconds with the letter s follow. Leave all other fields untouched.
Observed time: 12h34
